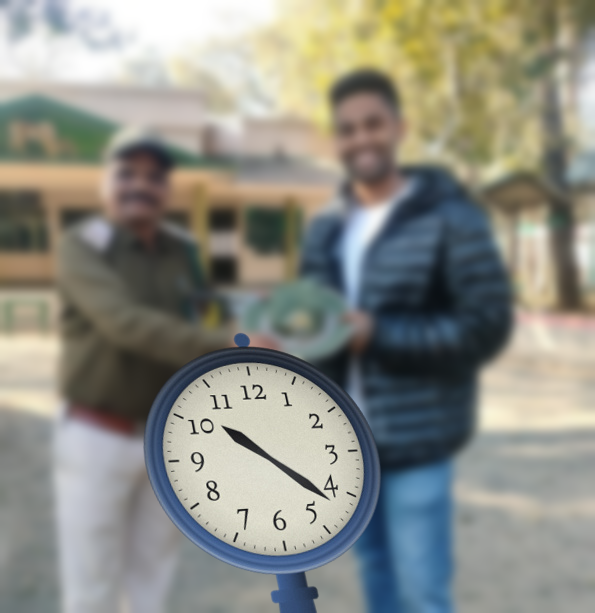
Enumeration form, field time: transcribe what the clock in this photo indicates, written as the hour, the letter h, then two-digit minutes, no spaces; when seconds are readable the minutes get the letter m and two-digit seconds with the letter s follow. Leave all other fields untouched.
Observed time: 10h22
